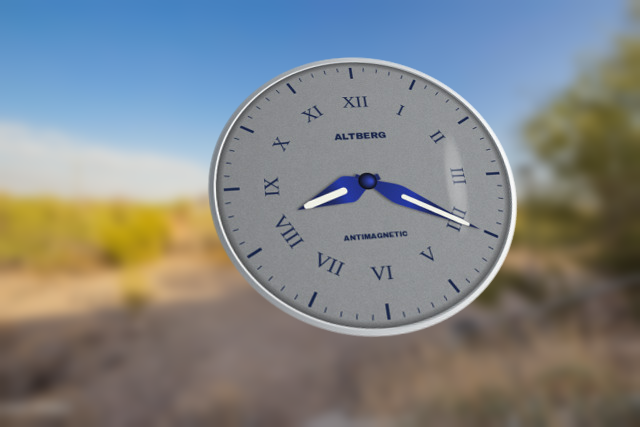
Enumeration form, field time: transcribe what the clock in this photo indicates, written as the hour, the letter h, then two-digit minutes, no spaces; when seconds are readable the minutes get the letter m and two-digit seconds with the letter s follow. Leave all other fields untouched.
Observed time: 8h20
